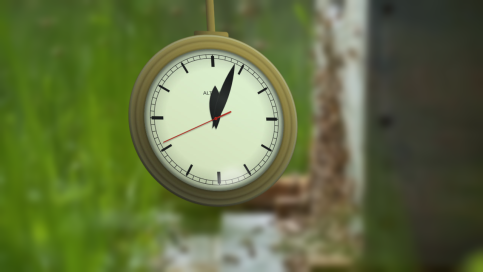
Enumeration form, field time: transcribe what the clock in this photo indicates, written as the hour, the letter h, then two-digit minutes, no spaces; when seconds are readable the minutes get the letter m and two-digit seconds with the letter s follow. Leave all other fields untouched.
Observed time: 12h03m41s
